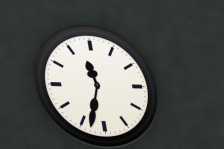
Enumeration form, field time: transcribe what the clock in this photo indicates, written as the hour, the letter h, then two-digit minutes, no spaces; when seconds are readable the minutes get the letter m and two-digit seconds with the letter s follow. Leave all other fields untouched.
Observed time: 11h33
